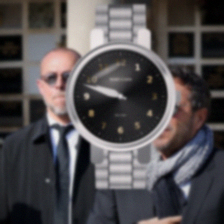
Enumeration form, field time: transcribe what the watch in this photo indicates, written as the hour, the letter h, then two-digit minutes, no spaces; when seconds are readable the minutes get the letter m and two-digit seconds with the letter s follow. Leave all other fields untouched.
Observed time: 9h48
